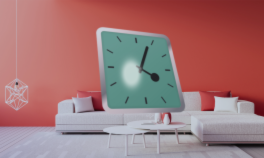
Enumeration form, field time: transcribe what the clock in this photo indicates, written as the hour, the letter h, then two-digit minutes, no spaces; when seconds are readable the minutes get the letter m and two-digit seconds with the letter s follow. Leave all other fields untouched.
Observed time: 4h04
